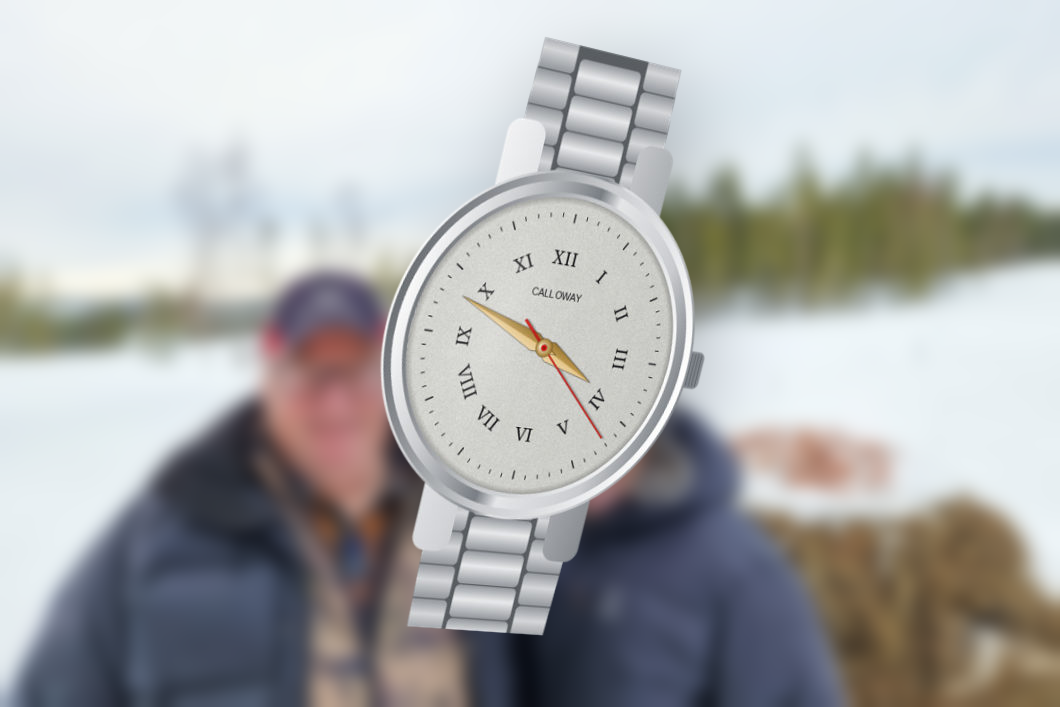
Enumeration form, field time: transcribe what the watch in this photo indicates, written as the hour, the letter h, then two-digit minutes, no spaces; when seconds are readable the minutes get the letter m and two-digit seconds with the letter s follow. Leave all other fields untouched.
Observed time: 3h48m22s
